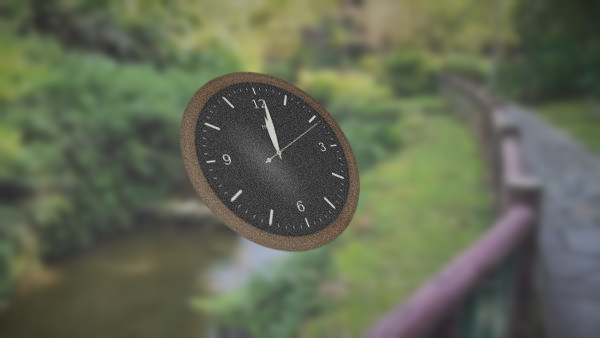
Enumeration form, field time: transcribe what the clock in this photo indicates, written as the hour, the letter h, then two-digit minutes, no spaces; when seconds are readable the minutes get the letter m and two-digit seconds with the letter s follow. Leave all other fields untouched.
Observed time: 12h01m11s
